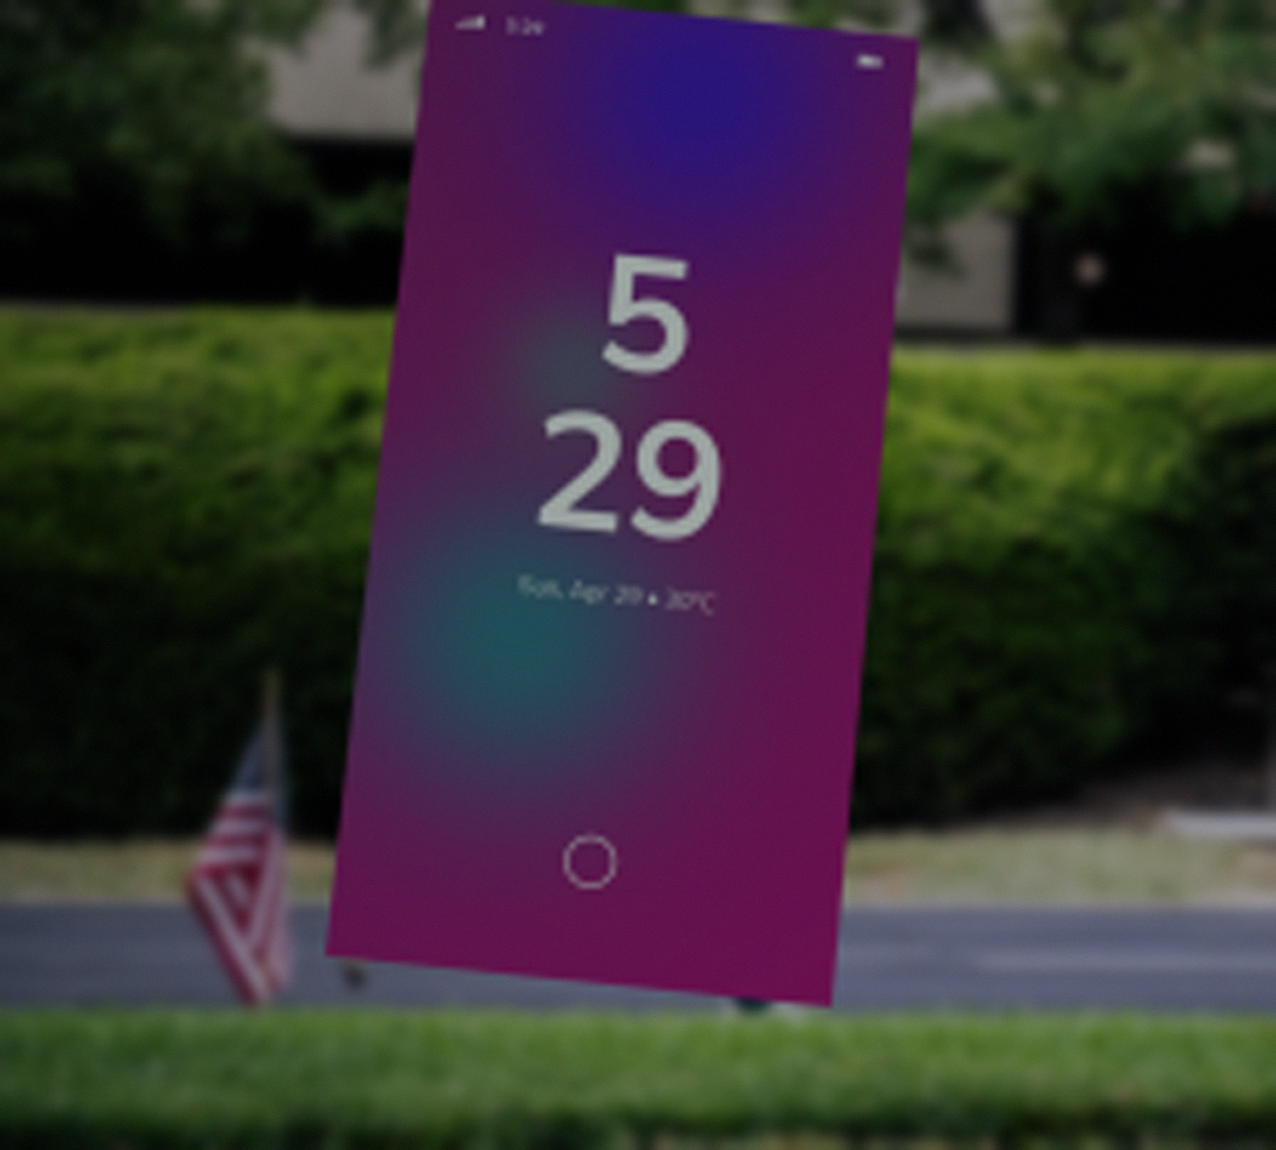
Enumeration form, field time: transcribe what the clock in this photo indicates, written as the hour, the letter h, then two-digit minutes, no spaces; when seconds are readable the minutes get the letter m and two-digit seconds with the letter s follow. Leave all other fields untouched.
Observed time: 5h29
